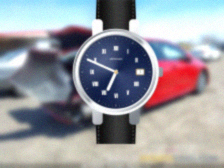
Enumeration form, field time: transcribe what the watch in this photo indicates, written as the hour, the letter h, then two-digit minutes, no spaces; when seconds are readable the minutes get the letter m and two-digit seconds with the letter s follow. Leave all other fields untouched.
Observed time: 6h49
